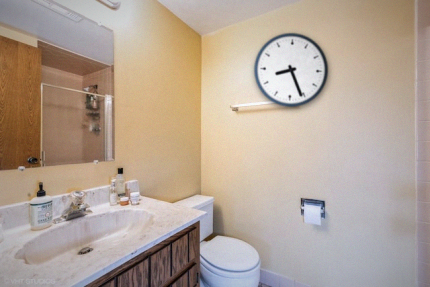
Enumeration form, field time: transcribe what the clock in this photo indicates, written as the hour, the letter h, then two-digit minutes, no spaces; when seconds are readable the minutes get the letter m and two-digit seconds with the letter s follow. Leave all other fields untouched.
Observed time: 8h26
